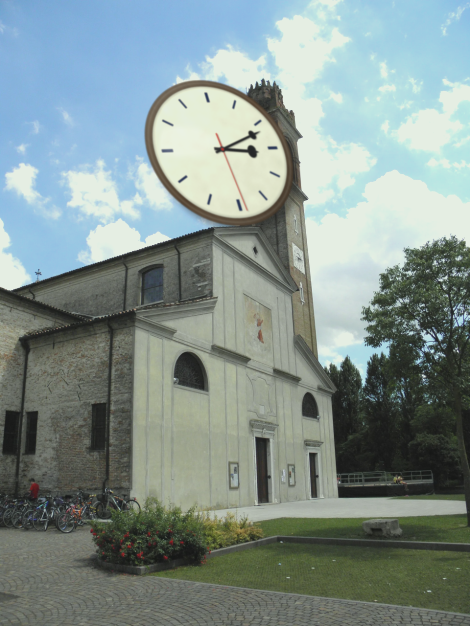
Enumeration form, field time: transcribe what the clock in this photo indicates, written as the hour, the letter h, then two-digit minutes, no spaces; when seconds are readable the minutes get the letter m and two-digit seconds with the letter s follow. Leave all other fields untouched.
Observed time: 3h11m29s
